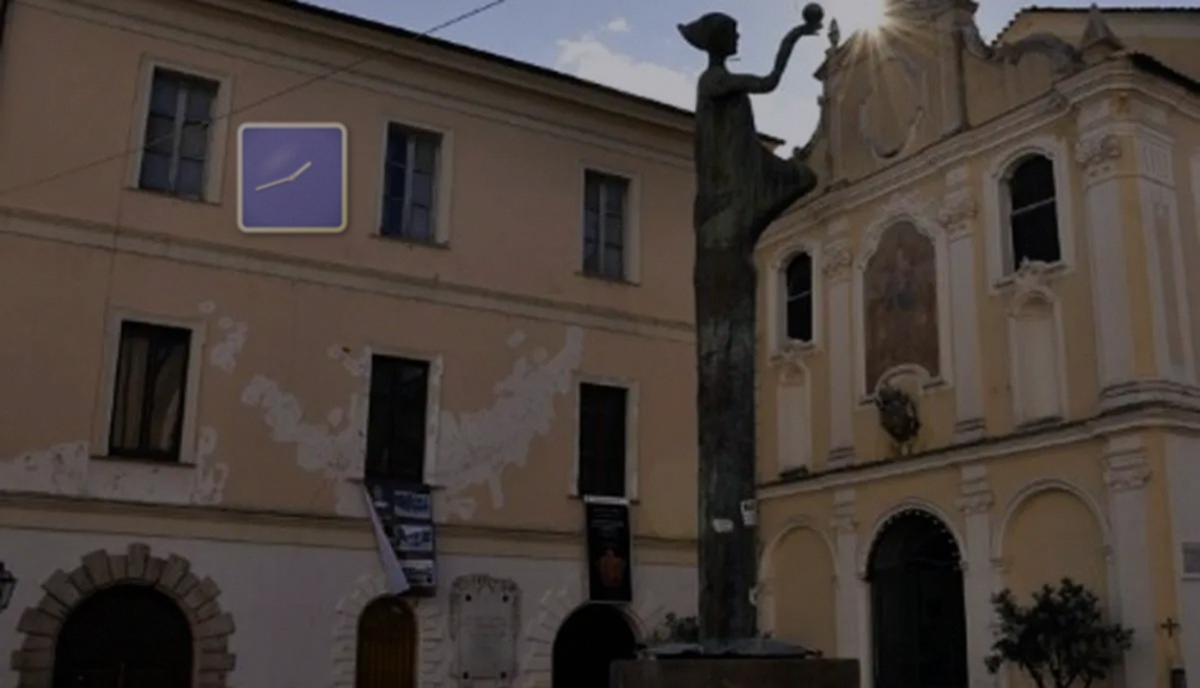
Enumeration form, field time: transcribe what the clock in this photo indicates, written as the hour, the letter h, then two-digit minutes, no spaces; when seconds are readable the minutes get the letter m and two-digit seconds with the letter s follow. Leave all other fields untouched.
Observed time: 1h42
